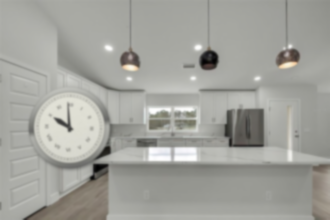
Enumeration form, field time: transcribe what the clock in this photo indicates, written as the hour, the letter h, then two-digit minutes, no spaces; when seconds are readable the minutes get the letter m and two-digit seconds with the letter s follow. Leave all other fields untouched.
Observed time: 9h59
